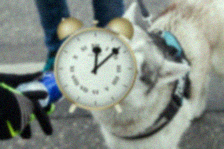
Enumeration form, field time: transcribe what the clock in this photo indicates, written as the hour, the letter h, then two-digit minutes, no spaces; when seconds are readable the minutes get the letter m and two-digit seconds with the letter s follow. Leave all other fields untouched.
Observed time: 12h08
